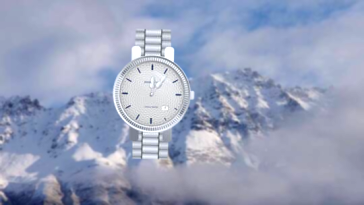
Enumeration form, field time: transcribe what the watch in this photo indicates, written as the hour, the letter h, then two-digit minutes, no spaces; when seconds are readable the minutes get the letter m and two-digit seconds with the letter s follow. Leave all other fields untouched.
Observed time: 12h06
